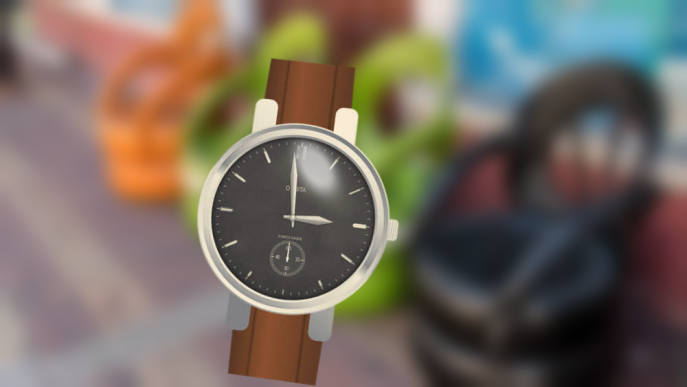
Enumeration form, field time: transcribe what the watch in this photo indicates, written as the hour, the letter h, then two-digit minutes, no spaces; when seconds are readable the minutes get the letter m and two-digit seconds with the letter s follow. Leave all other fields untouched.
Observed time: 2h59
